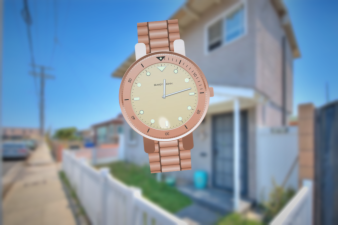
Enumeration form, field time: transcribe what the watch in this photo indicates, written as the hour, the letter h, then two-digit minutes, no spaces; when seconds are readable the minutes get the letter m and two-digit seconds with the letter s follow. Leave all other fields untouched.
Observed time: 12h13
